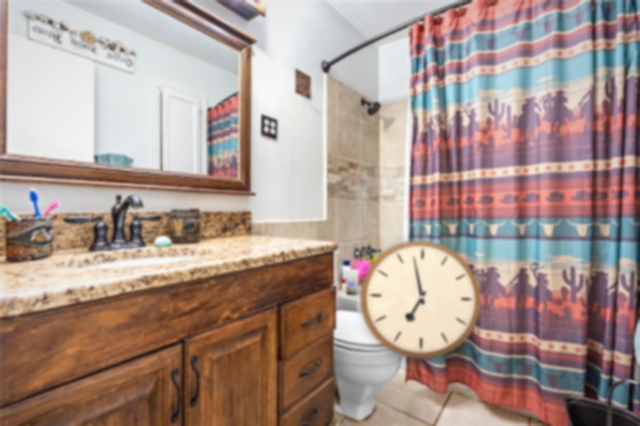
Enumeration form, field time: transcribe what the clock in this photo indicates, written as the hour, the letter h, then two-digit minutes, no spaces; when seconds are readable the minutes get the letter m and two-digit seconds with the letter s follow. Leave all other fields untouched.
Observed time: 6h58
